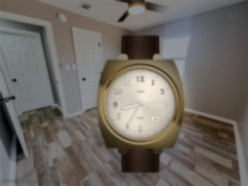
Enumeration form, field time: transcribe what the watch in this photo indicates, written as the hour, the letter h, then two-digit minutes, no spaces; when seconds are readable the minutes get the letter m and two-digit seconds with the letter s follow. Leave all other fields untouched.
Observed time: 8h35
